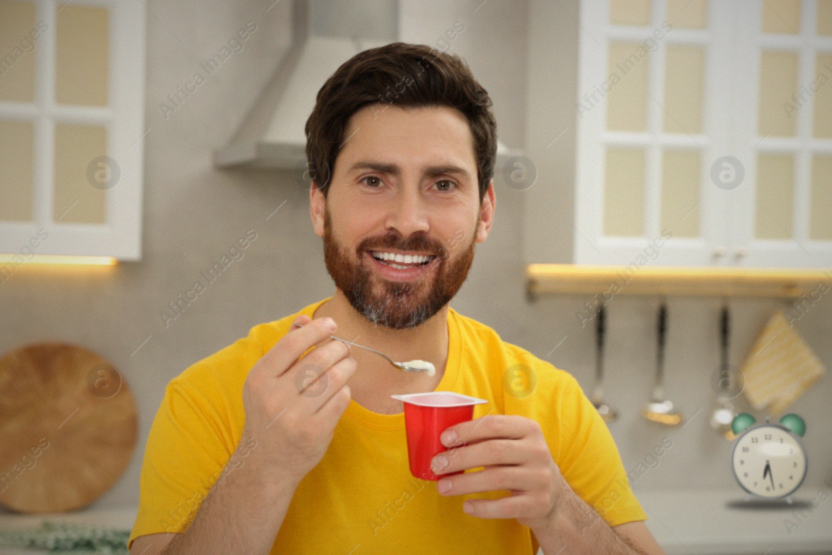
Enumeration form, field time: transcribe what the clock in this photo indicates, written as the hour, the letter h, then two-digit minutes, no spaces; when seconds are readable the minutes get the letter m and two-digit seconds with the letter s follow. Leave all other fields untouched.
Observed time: 6h28
